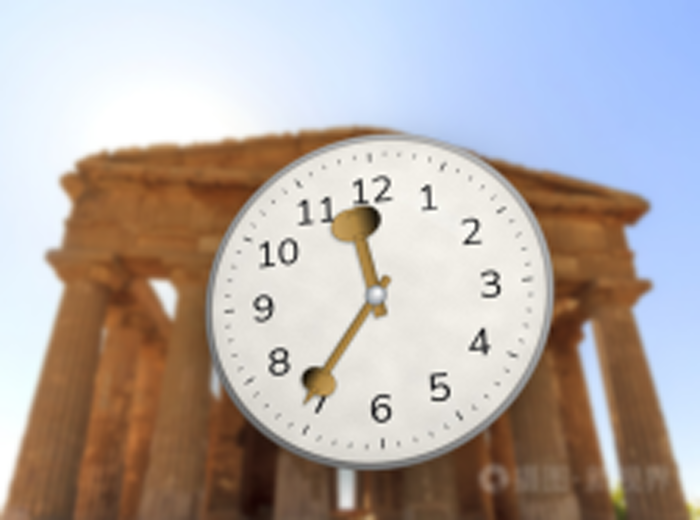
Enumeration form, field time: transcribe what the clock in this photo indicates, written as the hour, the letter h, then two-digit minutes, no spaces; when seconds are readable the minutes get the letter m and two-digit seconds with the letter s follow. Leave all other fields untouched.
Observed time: 11h36
